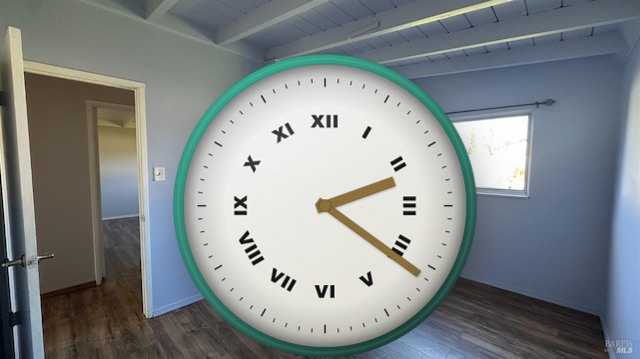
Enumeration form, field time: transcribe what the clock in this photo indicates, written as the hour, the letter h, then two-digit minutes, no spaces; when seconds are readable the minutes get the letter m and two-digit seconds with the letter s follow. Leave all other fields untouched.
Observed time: 2h21
